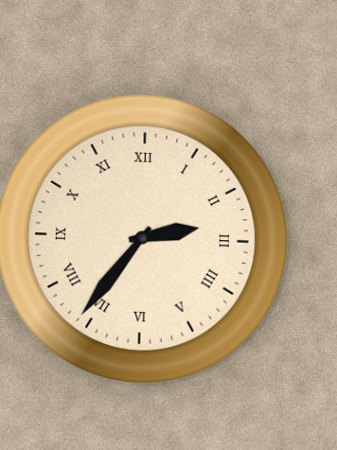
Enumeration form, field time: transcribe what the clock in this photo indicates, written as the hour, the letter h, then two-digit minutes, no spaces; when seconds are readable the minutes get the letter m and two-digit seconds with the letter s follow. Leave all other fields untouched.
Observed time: 2h36
